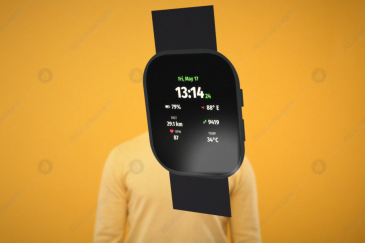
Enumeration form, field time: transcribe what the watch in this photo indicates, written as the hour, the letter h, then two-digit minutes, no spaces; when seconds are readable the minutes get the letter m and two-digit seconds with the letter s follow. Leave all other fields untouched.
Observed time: 13h14
